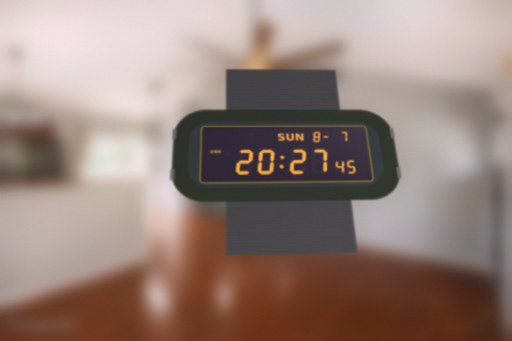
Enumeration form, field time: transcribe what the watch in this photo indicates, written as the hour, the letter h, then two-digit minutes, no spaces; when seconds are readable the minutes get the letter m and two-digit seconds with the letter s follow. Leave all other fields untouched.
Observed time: 20h27m45s
